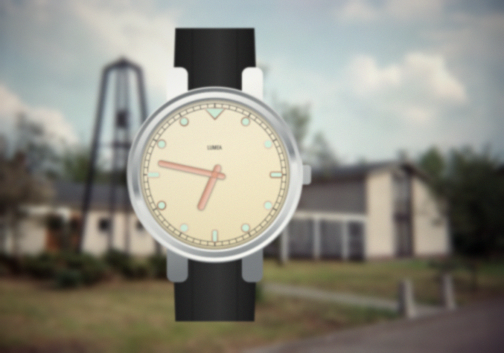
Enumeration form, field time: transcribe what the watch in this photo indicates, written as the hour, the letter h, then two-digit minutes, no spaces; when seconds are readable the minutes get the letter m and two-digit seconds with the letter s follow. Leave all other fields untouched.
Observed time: 6h47
